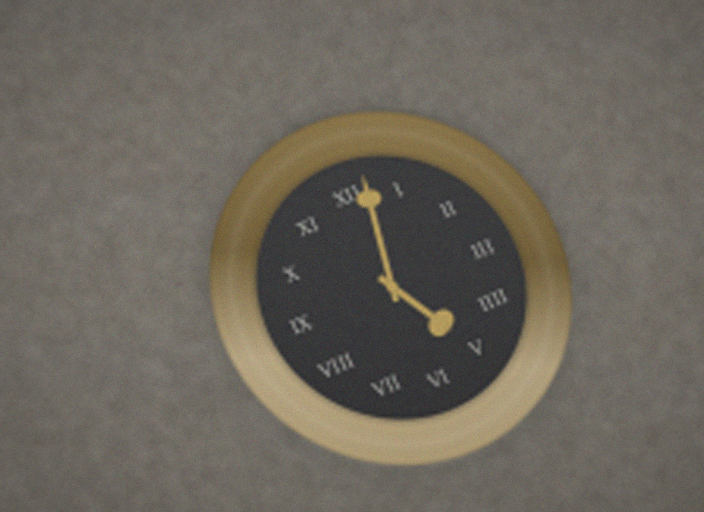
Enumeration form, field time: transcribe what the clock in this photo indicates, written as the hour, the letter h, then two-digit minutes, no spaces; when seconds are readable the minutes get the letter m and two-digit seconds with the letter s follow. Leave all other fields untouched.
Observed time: 5h02
